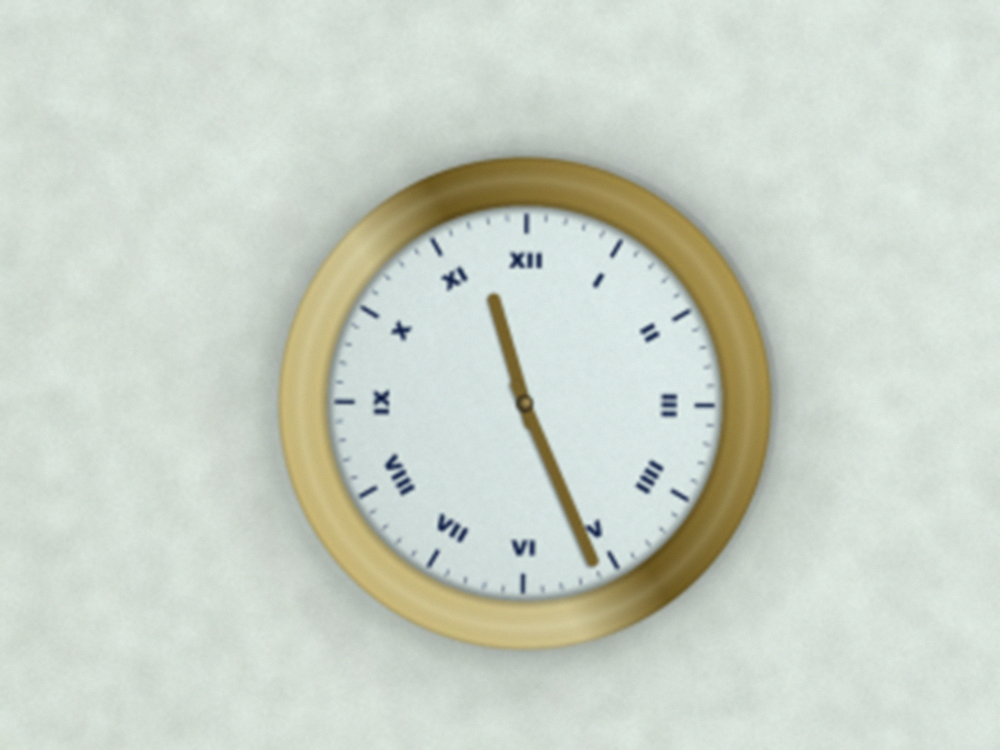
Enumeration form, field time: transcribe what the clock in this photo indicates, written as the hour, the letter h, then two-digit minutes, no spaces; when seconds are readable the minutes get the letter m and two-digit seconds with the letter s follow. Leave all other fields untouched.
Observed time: 11h26
